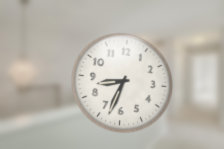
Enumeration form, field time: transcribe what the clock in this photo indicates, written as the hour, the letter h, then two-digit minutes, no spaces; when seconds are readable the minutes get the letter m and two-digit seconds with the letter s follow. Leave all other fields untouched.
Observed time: 8h33
